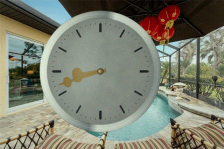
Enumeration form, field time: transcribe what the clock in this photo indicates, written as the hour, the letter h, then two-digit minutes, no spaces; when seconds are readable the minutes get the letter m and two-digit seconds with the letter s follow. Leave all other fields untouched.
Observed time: 8h42
